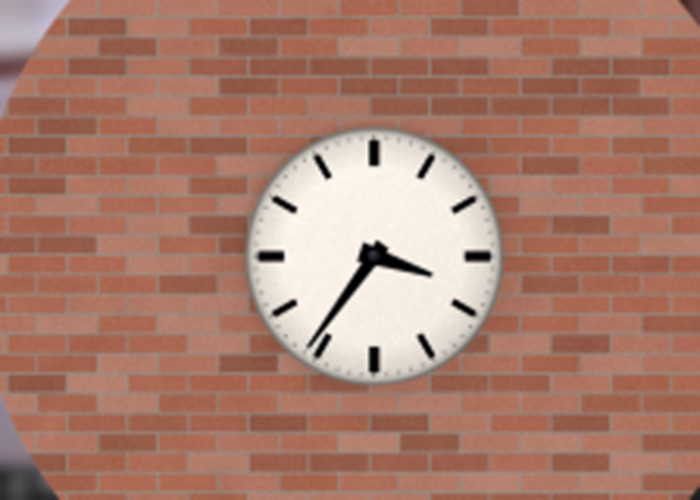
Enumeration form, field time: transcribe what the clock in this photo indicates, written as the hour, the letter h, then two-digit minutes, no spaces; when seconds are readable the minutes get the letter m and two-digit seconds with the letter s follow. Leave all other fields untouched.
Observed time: 3h36
